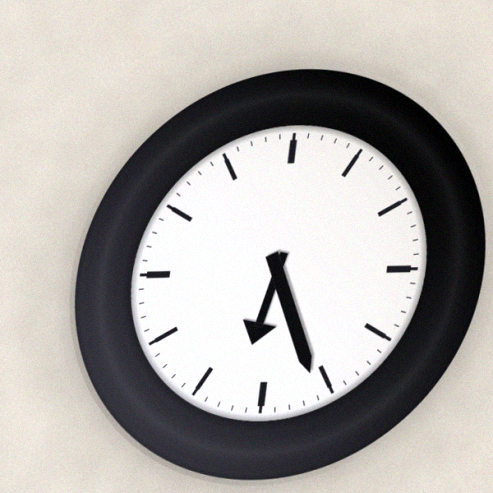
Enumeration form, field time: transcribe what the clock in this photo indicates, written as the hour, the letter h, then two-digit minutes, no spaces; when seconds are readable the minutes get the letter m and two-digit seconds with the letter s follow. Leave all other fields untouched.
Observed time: 6h26
